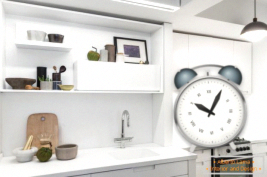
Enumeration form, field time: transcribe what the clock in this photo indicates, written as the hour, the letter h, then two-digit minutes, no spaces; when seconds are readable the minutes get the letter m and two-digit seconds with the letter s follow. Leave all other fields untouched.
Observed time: 10h05
